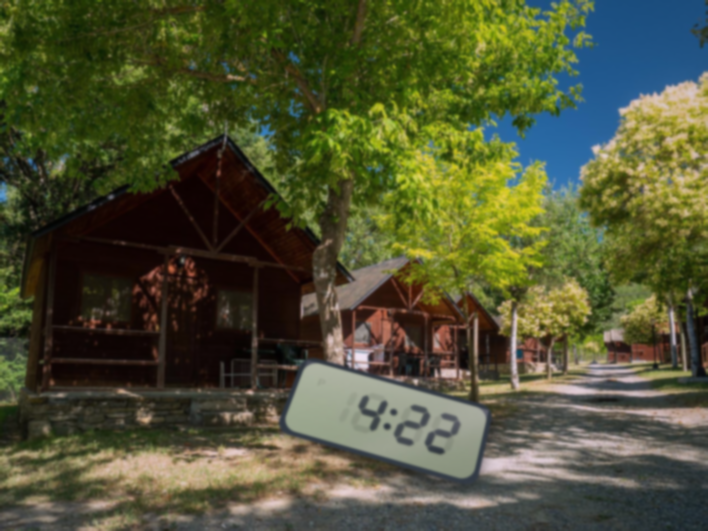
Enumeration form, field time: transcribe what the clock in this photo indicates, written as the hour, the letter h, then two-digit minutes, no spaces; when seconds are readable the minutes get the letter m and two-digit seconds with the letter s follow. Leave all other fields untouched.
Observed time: 4h22
